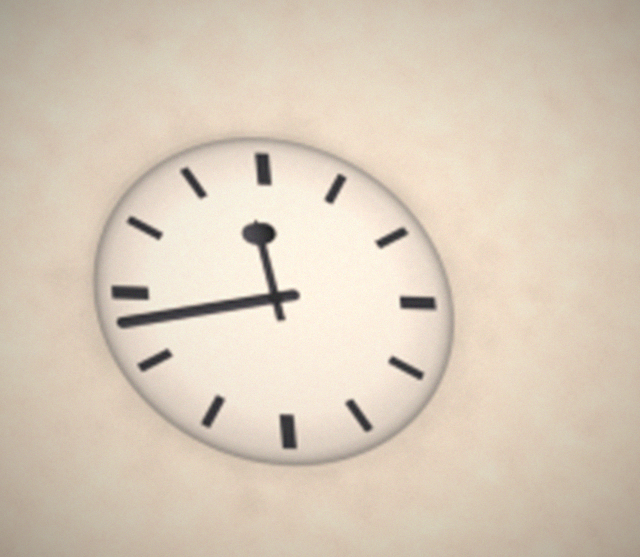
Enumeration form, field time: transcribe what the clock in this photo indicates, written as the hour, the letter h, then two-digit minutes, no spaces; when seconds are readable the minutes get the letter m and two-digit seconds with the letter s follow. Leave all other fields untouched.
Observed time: 11h43
